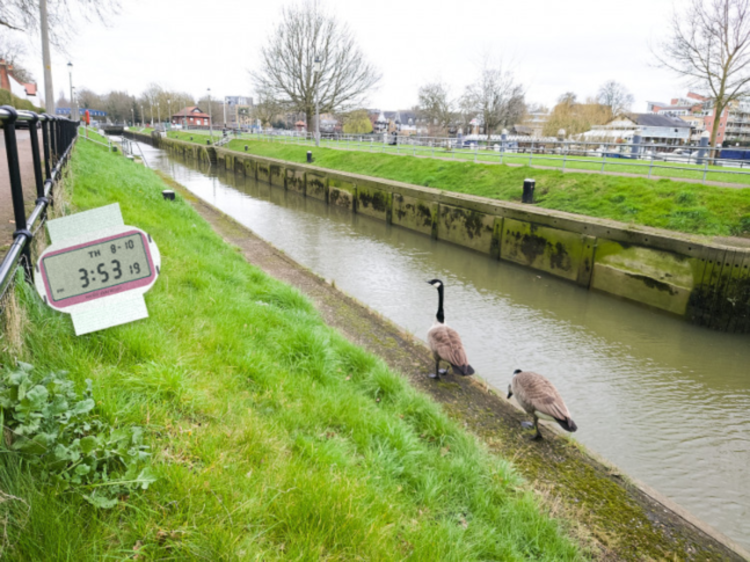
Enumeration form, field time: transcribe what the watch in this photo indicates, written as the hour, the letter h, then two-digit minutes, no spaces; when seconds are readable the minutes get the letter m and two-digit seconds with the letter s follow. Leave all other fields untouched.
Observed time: 3h53m19s
